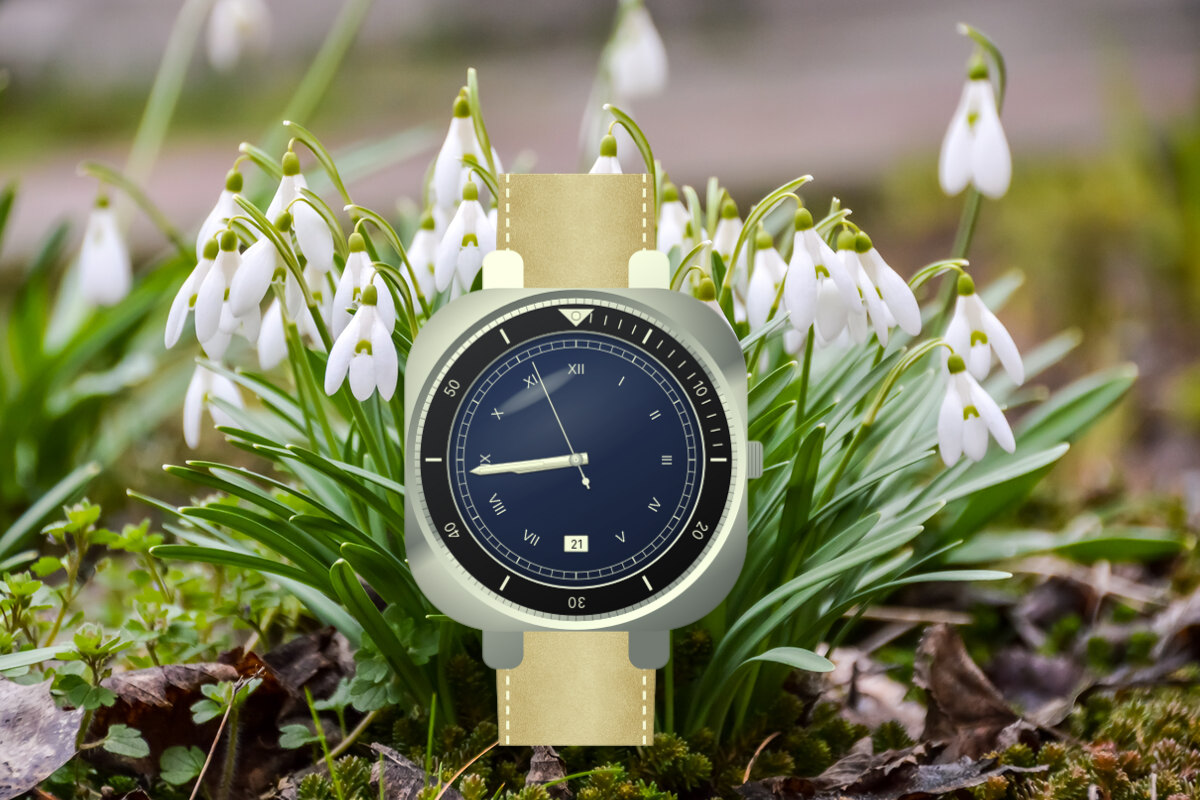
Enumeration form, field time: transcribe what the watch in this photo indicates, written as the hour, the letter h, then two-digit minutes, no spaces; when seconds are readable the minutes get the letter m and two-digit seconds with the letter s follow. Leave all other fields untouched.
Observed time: 8h43m56s
